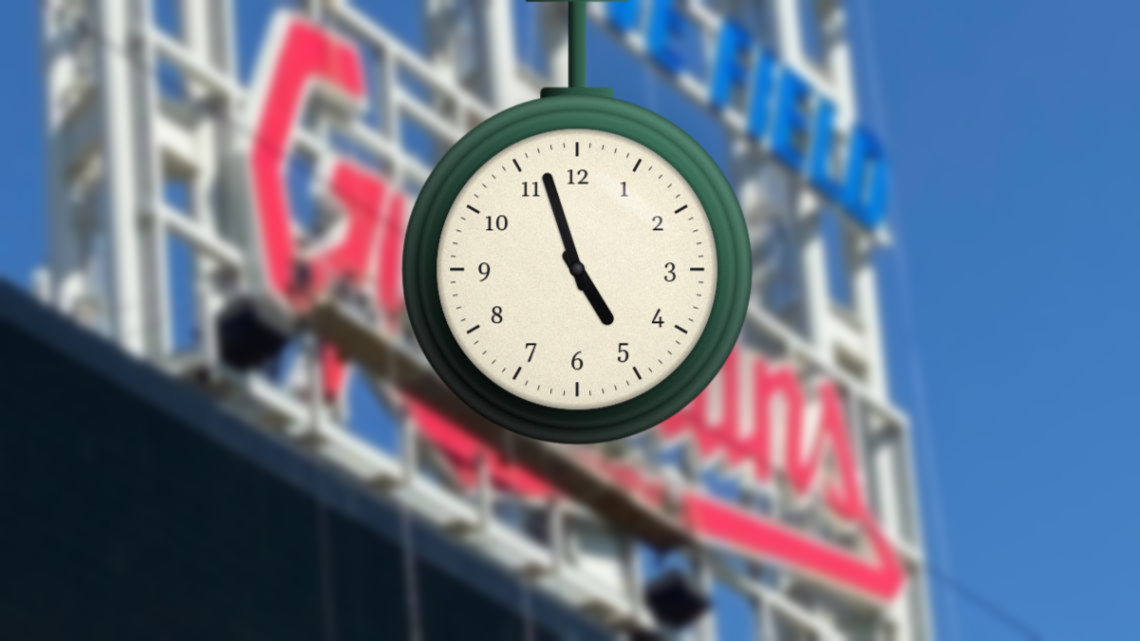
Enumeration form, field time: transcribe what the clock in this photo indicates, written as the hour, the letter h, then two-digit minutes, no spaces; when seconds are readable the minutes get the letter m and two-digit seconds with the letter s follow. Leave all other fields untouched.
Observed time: 4h57
